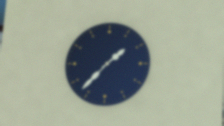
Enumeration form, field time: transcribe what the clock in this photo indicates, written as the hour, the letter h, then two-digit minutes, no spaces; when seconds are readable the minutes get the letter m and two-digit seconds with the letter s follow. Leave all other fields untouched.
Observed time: 1h37
